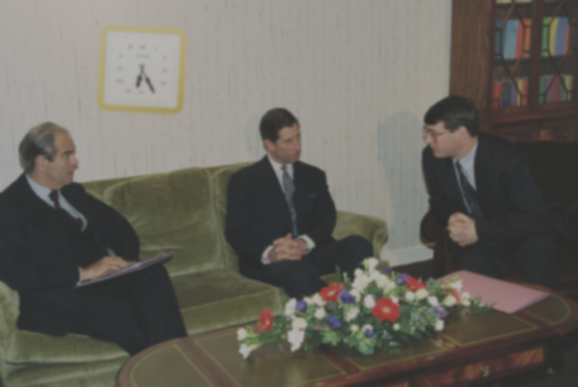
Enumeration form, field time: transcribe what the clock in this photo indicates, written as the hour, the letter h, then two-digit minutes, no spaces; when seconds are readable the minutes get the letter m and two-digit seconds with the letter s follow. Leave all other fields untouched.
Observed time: 6h25
